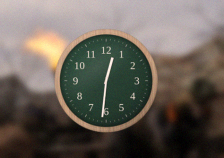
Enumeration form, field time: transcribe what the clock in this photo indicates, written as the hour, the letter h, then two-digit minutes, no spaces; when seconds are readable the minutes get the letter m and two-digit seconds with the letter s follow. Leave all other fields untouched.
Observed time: 12h31
